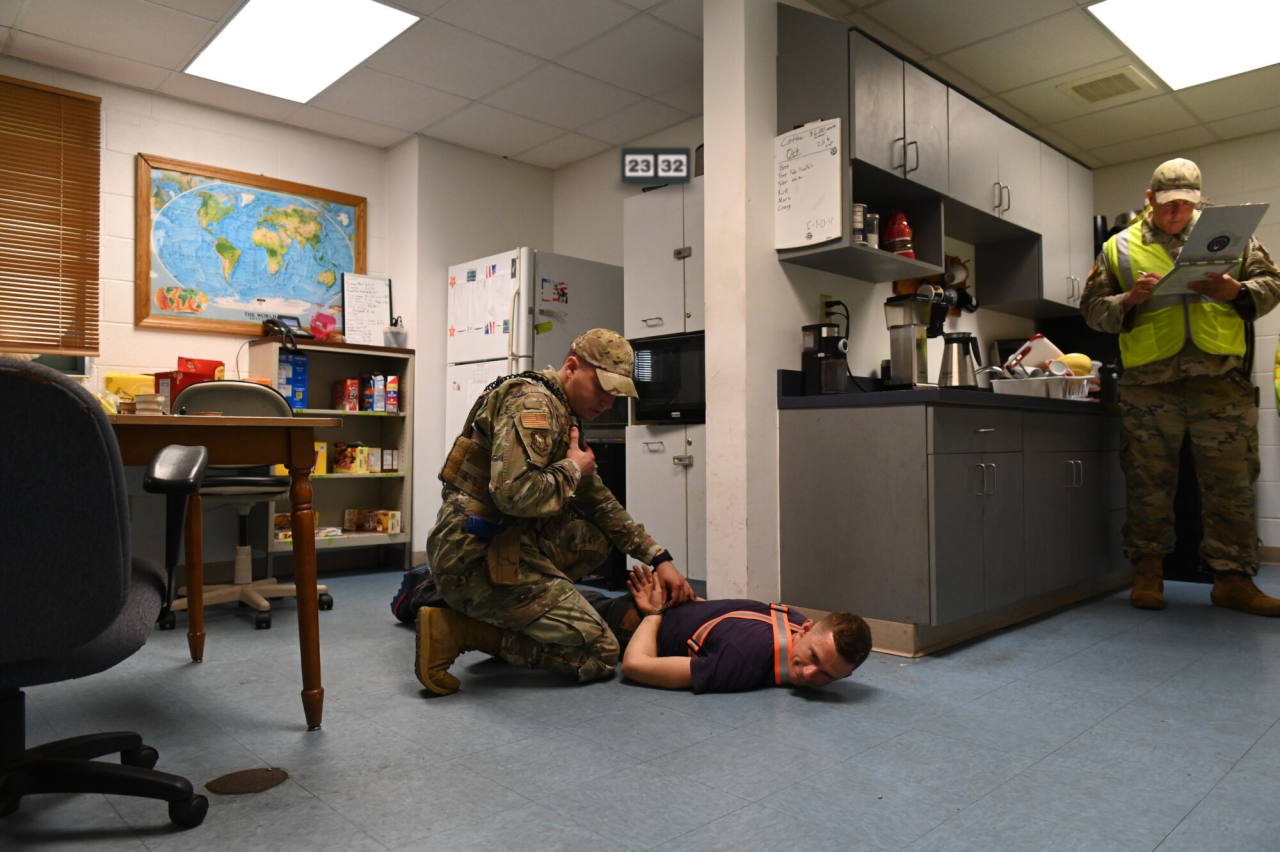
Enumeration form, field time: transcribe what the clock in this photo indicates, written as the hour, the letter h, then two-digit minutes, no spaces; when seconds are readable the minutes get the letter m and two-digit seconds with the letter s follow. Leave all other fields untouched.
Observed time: 23h32
